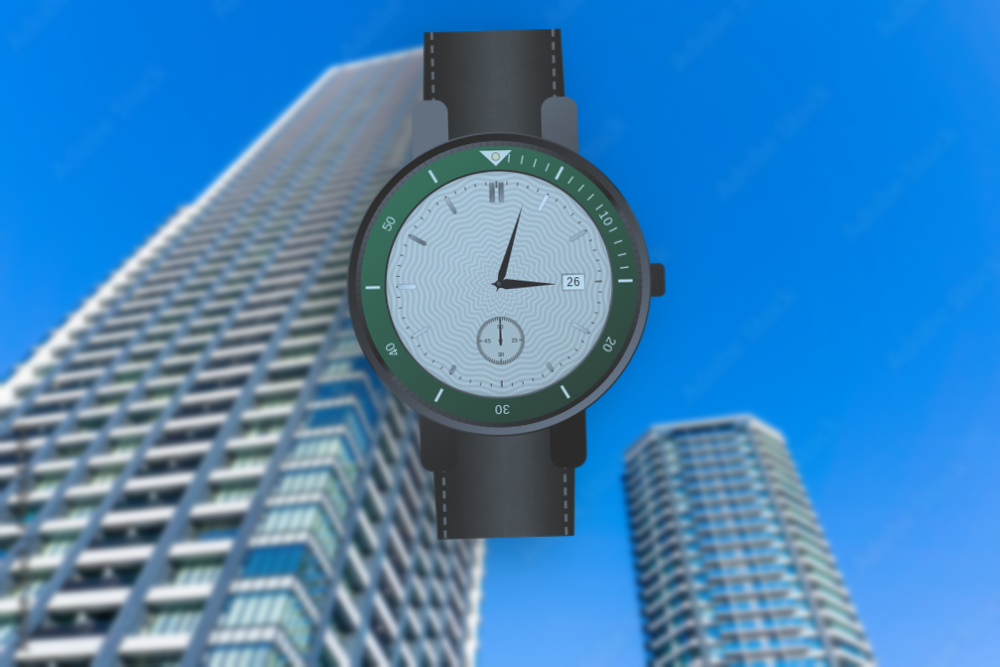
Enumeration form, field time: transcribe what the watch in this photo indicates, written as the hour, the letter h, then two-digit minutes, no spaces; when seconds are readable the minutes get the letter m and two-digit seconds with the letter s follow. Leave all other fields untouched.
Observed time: 3h03
